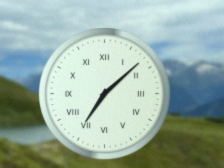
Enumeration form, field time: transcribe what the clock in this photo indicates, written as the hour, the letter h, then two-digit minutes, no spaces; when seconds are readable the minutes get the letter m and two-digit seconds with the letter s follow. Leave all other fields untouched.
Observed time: 7h08
